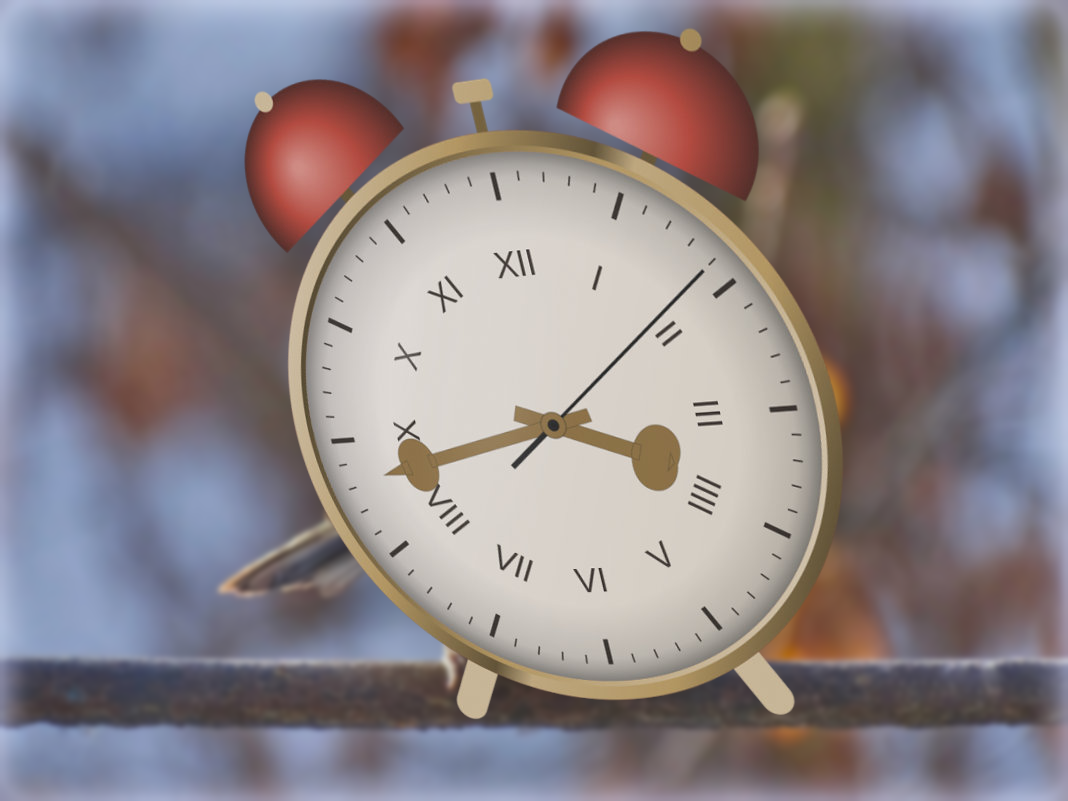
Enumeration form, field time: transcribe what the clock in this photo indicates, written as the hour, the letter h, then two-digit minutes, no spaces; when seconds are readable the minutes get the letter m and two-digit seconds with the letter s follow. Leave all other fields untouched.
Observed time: 3h43m09s
